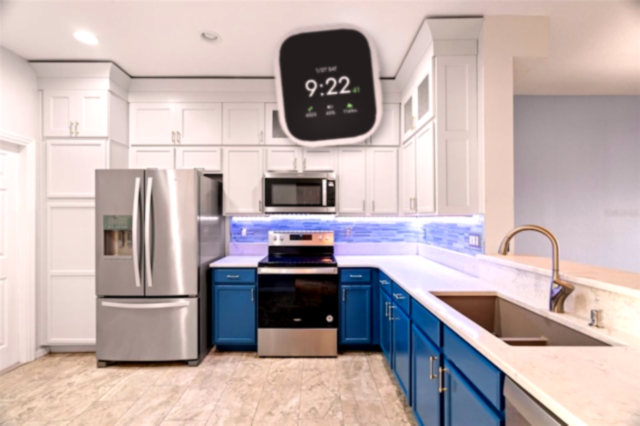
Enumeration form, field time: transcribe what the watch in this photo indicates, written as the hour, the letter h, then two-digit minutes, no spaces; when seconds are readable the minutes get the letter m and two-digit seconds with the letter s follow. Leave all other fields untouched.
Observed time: 9h22
